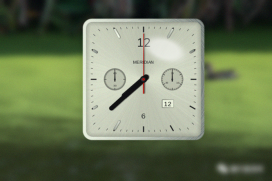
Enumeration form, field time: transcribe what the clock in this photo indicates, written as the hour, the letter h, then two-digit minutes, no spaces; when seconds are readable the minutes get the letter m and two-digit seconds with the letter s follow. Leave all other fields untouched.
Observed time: 7h38
